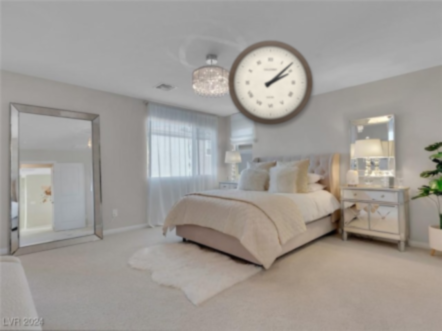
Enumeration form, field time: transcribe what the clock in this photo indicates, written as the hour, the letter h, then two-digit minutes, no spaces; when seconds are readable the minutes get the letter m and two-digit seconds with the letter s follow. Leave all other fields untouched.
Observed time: 2h08
